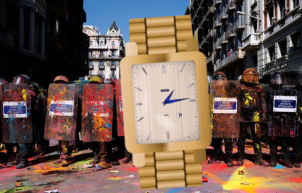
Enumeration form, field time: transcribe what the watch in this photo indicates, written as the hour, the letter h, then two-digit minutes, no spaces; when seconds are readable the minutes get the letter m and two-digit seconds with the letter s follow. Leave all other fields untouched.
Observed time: 1h14
